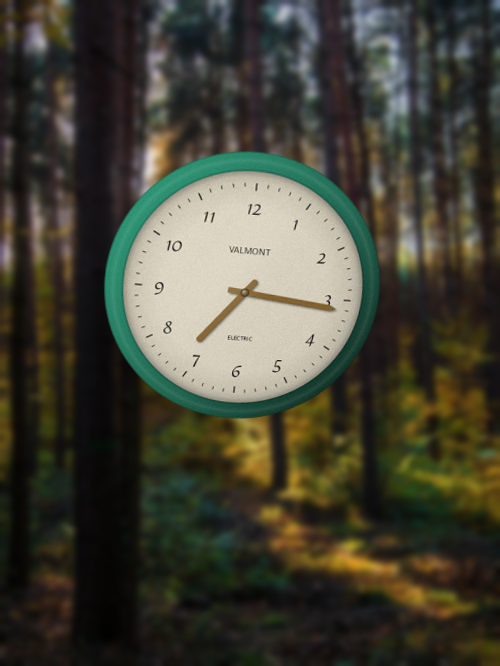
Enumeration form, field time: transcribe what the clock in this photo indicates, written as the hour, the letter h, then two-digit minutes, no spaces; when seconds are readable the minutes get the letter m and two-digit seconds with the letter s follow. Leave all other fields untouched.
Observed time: 7h16
